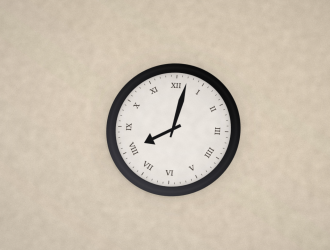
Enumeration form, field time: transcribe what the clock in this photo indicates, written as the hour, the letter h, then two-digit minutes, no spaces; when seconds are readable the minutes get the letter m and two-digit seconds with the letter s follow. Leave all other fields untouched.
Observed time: 8h02
